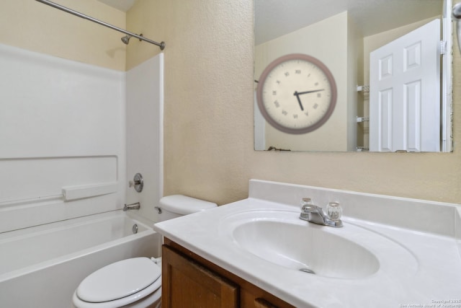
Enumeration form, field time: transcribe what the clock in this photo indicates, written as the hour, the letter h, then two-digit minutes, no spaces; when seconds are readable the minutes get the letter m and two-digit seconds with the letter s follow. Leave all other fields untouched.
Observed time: 5h13
